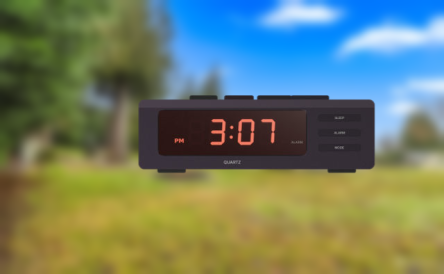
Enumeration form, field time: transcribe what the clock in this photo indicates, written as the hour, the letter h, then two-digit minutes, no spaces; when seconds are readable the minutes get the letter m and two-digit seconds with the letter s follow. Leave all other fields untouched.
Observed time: 3h07
